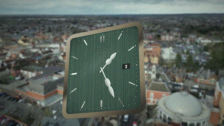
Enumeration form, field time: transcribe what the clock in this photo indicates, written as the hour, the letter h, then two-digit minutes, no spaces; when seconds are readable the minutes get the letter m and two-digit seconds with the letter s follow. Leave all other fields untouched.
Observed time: 1h26
